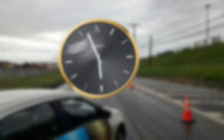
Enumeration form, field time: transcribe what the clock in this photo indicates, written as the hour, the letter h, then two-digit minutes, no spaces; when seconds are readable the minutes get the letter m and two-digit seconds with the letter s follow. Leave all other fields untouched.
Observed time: 5h57
